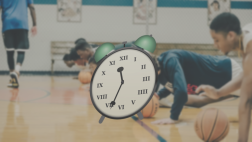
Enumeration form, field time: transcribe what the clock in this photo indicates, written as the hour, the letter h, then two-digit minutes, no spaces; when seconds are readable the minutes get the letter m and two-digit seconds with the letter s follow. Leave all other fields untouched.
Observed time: 11h34
